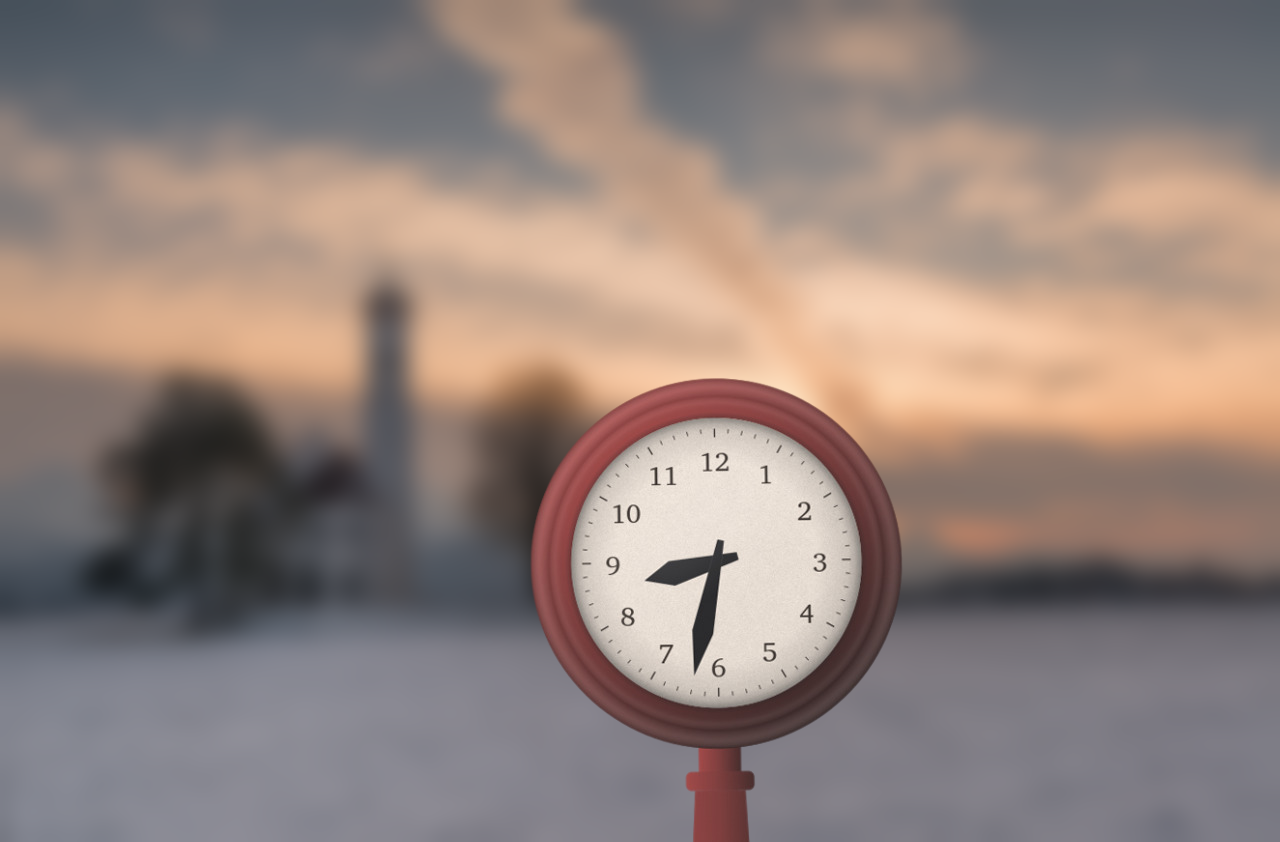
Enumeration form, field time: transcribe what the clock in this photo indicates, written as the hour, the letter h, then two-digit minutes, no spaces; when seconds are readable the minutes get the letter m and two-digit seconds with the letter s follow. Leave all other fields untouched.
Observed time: 8h32
